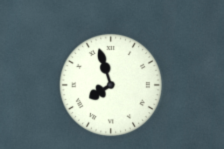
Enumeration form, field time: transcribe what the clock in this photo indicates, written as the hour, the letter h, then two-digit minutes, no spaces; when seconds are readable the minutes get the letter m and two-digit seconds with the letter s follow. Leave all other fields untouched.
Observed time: 7h57
